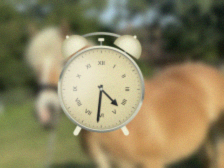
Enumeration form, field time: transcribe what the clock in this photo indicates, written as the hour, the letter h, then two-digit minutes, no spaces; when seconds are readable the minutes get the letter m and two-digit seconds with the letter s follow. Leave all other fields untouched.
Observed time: 4h31
